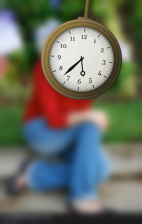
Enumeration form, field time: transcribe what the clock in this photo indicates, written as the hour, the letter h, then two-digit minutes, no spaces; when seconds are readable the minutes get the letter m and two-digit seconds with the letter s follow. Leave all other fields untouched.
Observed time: 5h37
